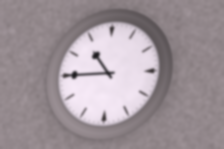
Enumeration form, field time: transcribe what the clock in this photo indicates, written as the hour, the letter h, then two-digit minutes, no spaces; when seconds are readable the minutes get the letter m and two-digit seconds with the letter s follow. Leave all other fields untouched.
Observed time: 10h45
